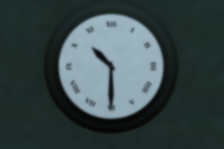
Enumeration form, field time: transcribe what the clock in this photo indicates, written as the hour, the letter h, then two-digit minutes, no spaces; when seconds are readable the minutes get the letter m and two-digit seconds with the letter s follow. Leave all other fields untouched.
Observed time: 10h30
